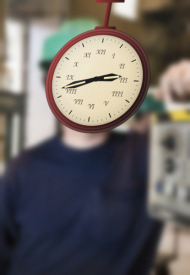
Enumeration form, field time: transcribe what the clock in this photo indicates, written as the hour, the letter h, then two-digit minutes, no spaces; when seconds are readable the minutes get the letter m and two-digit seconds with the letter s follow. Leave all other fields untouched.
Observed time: 2h42
